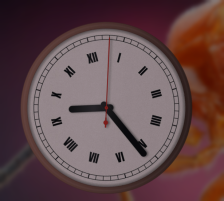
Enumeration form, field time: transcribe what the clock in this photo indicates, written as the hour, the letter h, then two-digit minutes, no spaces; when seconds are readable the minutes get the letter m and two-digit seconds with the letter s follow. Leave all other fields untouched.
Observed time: 9h26m03s
